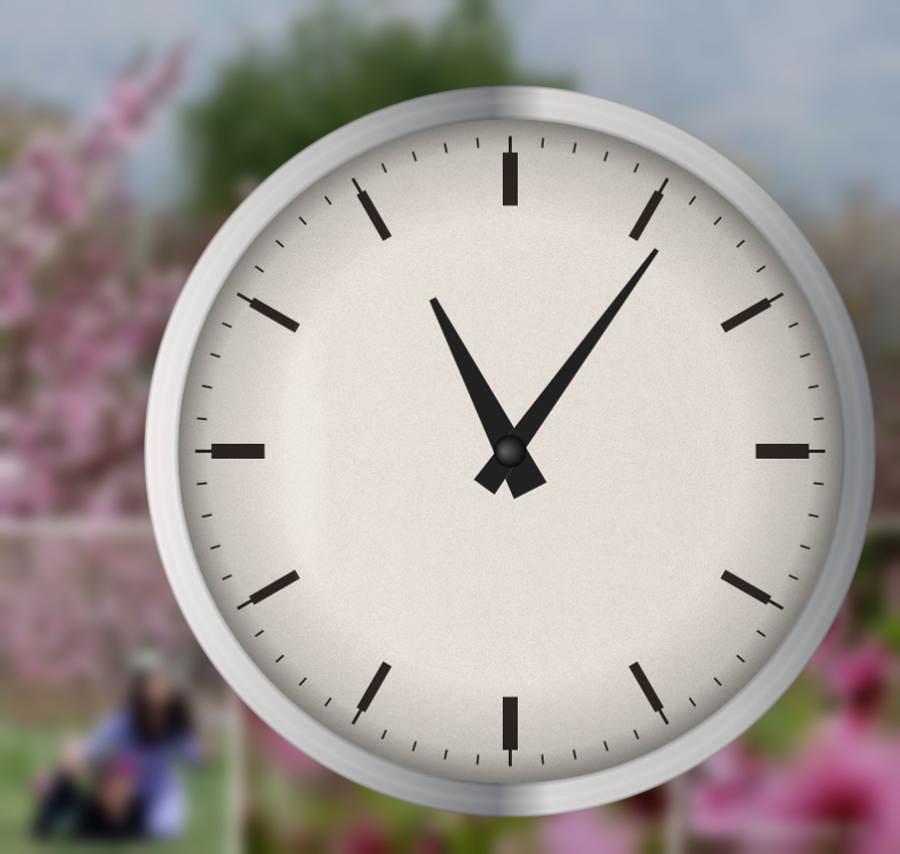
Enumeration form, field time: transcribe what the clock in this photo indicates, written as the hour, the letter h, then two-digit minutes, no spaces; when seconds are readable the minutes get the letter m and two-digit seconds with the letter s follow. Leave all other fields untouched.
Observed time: 11h06
